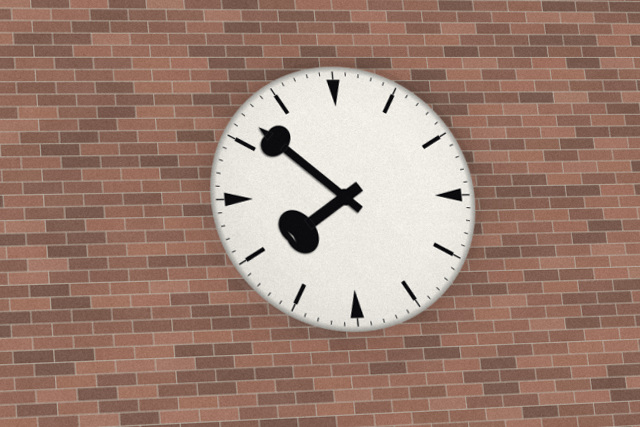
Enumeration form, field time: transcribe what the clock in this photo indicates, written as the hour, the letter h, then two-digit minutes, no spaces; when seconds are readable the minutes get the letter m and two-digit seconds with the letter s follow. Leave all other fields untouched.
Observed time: 7h52
